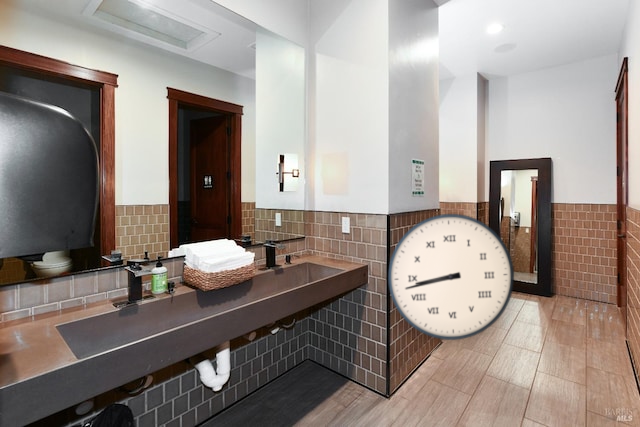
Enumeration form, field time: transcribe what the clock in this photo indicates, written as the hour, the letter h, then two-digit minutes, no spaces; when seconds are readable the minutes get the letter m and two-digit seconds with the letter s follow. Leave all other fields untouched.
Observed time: 8h43
